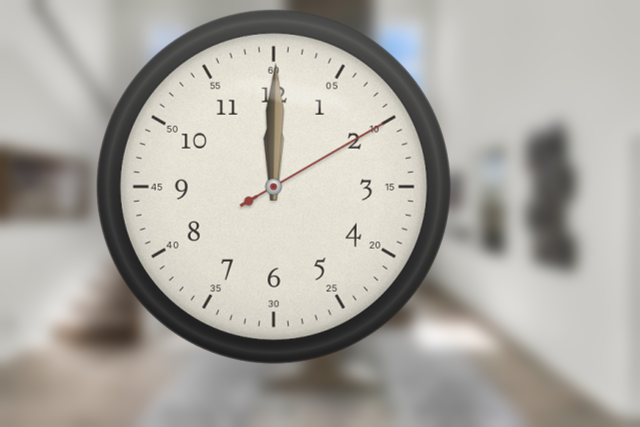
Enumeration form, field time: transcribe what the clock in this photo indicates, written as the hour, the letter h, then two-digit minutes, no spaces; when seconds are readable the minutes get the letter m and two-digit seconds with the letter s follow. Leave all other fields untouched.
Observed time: 12h00m10s
